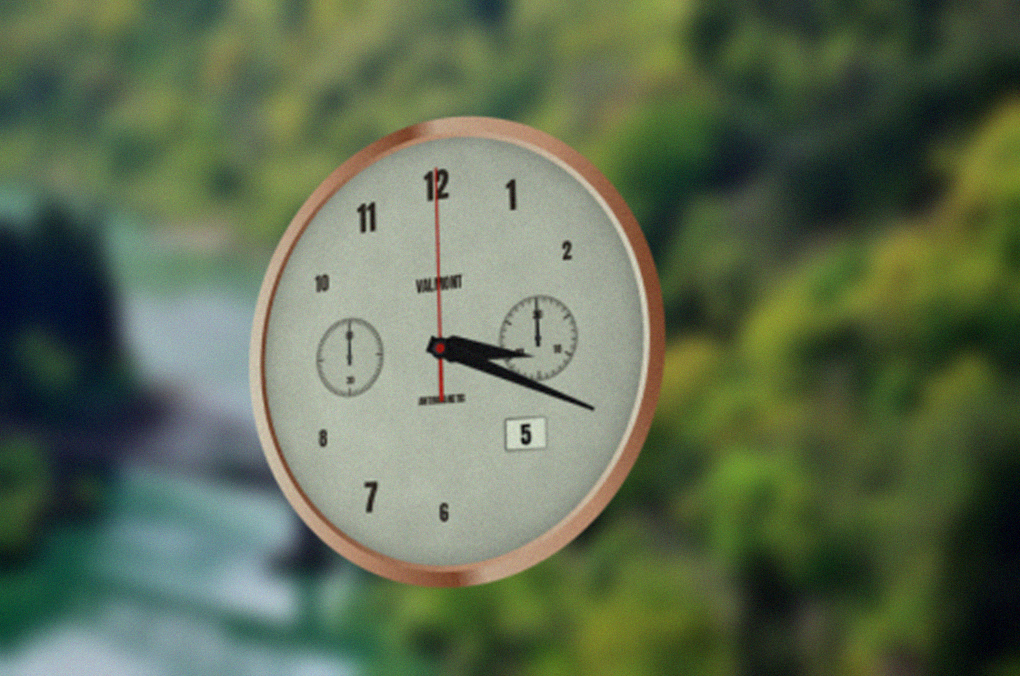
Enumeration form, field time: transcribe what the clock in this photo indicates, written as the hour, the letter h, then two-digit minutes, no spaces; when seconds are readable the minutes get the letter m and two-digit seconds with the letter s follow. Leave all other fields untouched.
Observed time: 3h19
